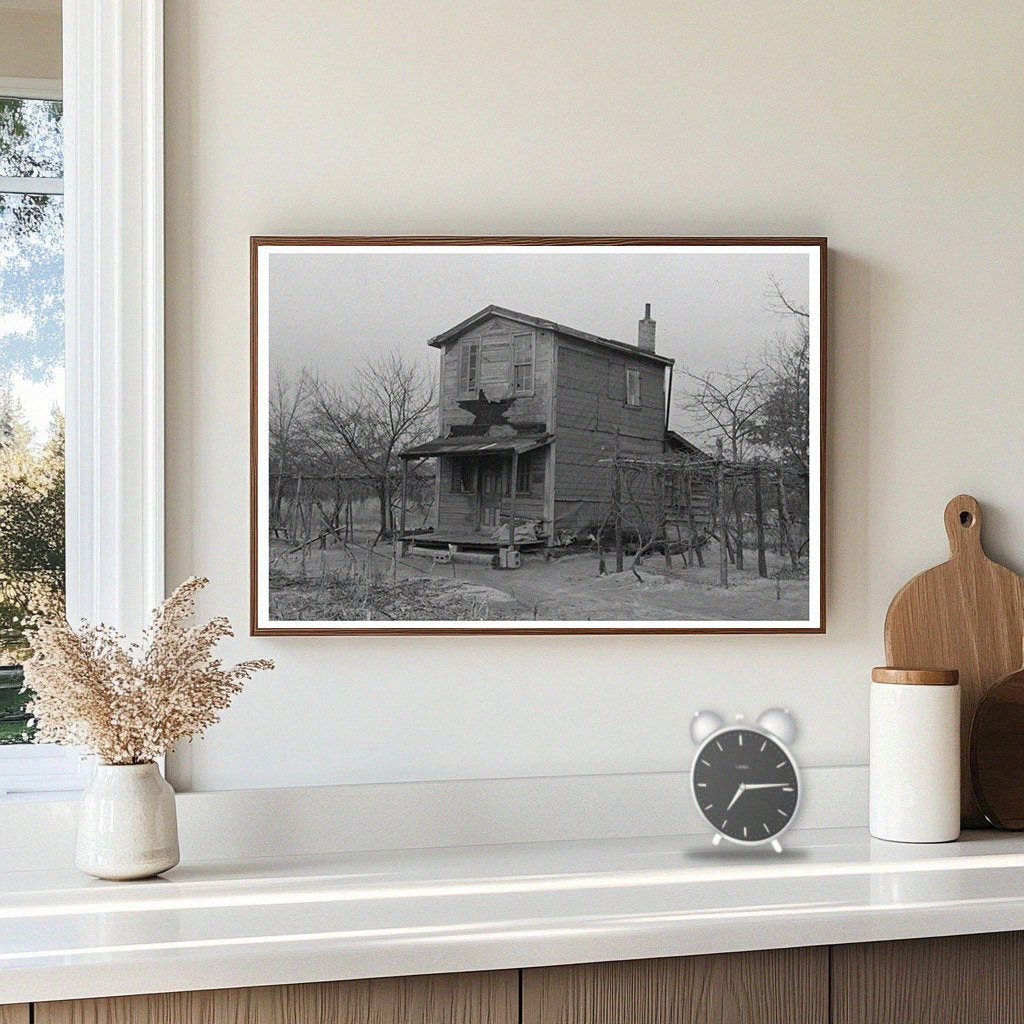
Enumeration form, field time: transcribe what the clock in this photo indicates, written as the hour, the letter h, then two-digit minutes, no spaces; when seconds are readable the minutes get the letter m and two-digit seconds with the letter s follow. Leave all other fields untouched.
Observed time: 7h14
